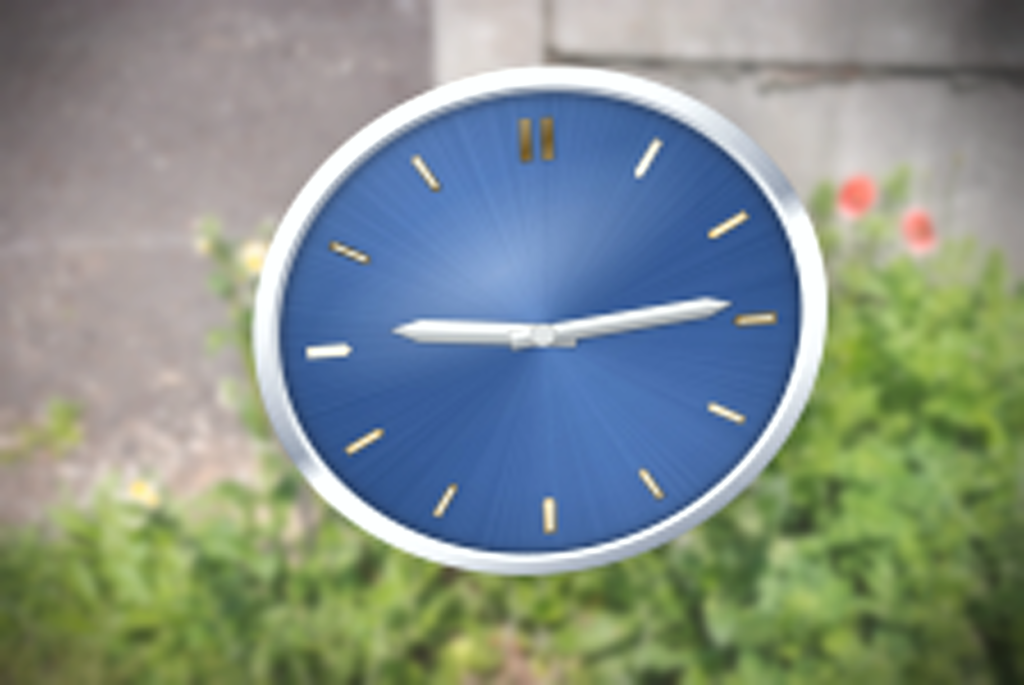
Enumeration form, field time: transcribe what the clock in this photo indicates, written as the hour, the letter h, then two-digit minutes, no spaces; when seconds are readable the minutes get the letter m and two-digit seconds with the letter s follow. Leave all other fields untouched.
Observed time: 9h14
